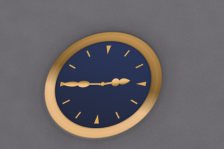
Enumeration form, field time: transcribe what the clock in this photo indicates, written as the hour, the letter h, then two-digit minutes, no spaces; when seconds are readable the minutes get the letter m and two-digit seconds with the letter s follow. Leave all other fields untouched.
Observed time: 2h45
